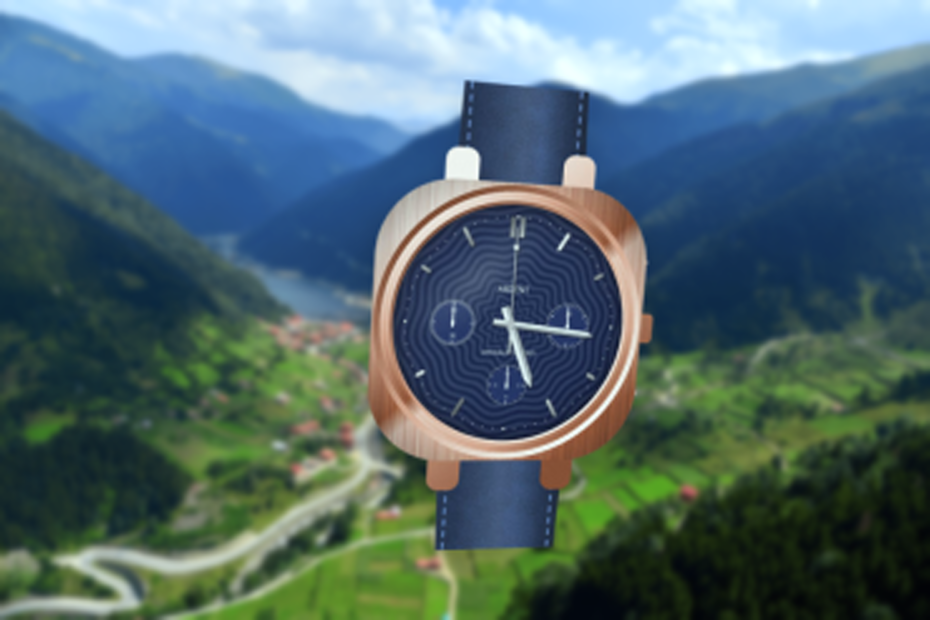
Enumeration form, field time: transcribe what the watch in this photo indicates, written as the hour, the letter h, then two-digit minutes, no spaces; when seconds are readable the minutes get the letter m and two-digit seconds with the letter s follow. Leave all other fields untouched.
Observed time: 5h16
